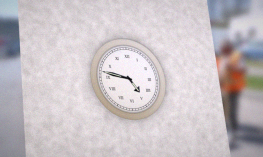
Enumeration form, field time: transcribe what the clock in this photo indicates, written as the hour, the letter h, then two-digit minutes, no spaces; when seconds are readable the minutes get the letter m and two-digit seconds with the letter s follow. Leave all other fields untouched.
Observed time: 4h47
